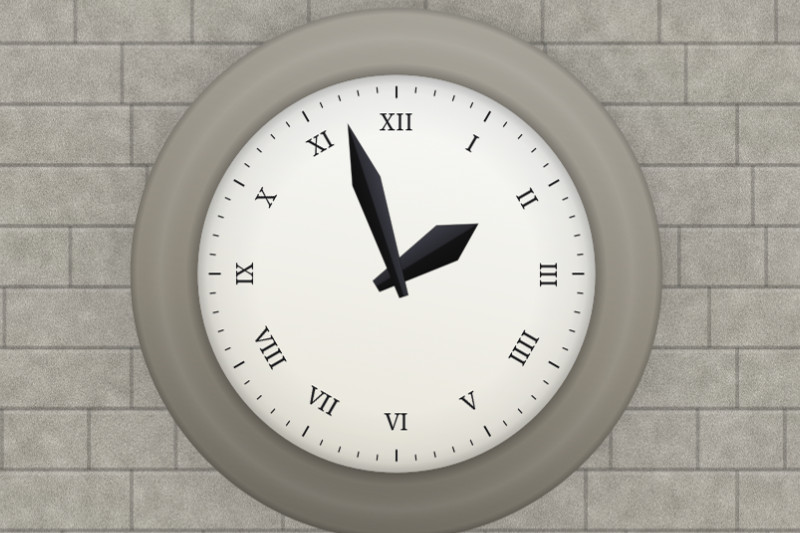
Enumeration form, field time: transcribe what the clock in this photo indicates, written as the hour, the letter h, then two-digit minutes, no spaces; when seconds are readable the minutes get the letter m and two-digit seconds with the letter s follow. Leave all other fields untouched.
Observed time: 1h57
